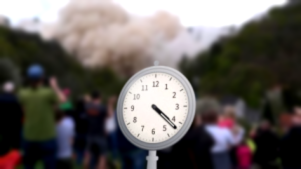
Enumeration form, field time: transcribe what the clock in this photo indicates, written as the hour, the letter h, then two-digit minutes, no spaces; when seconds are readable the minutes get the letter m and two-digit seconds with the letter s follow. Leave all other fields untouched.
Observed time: 4h22
